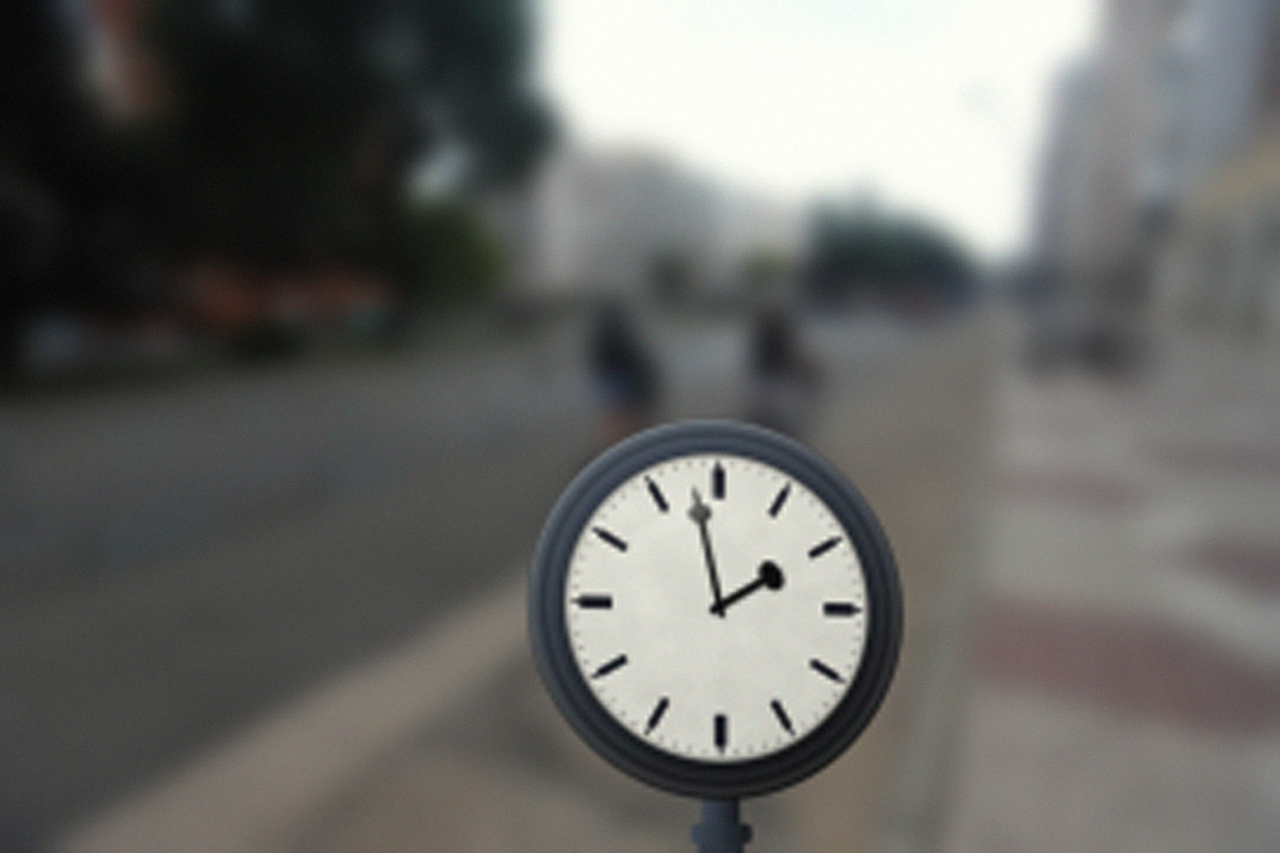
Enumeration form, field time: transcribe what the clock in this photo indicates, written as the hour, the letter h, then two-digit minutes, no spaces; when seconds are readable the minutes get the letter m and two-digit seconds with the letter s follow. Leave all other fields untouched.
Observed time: 1h58
